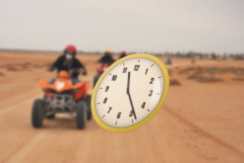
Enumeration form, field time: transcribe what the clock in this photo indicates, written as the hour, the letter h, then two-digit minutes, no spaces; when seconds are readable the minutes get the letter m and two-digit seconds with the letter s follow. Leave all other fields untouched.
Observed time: 11h24
